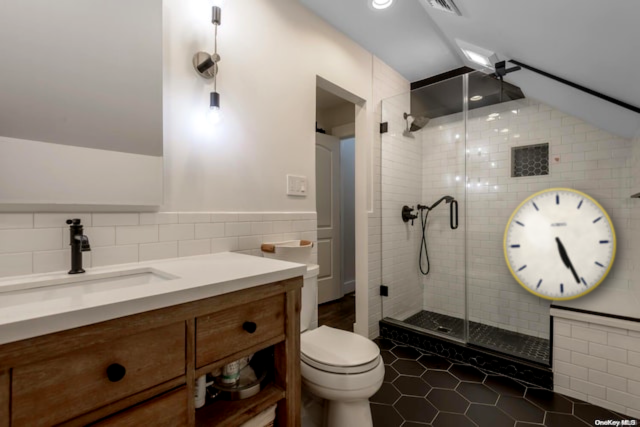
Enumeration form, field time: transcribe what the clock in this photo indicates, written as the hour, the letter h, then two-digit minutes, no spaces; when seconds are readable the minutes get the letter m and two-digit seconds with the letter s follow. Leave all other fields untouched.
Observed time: 5h26
